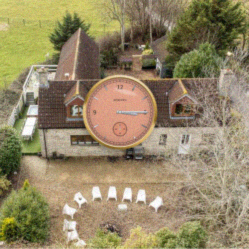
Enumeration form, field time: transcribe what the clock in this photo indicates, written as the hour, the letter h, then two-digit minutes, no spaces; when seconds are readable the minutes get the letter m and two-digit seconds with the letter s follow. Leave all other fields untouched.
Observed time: 3h15
